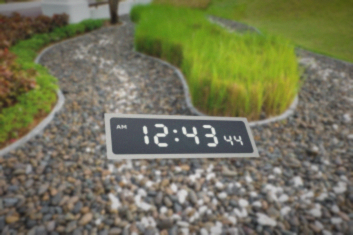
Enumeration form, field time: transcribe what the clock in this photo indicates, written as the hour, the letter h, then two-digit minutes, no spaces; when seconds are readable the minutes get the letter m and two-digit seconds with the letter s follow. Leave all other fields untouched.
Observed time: 12h43m44s
